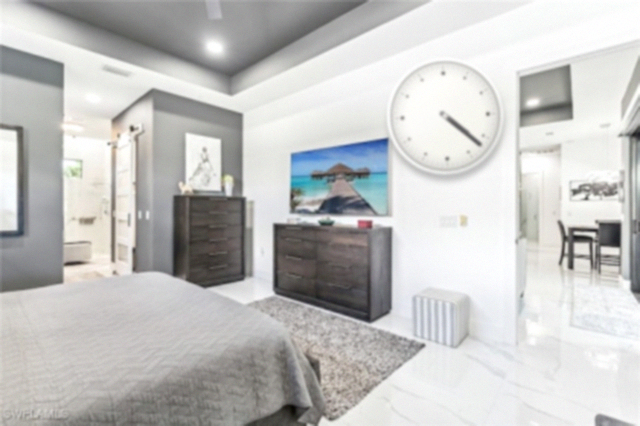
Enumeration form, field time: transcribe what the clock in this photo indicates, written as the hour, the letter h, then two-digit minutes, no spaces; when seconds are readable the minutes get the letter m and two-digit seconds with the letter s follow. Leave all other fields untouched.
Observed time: 4h22
